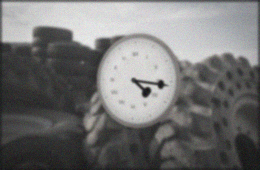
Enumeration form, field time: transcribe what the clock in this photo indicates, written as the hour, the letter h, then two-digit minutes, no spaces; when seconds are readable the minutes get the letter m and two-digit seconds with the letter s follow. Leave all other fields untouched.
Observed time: 4h16
